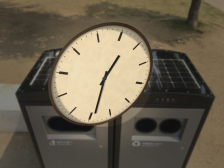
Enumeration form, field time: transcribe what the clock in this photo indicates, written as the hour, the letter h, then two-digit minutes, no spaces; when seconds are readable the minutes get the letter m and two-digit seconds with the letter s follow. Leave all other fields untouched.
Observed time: 12h29
